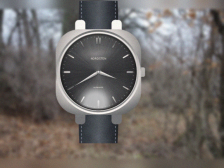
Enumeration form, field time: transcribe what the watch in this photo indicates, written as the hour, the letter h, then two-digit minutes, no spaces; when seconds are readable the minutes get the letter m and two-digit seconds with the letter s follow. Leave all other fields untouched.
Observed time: 3h40
